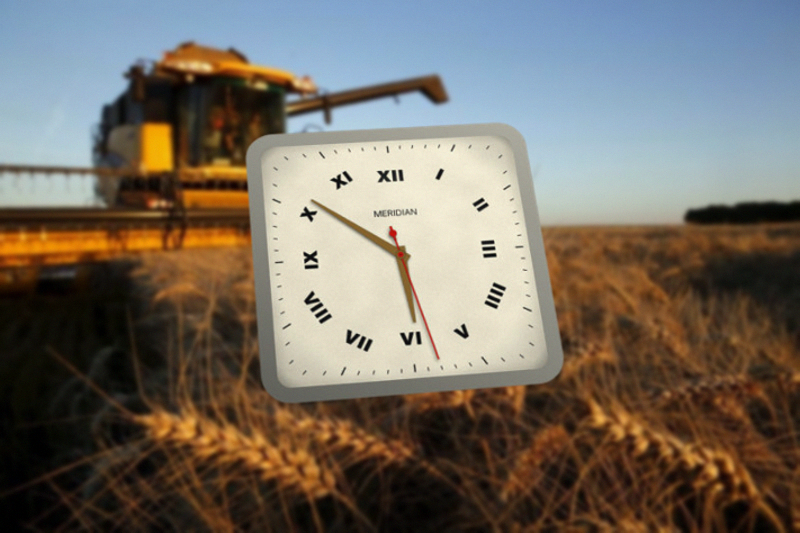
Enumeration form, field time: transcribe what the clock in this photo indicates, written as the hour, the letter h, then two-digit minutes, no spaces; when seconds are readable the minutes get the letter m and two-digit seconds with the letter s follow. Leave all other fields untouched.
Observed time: 5h51m28s
